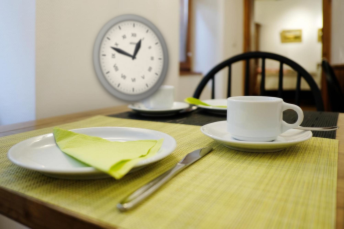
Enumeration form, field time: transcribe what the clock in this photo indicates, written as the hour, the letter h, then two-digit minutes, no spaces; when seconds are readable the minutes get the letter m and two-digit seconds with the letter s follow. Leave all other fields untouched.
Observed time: 12h48
